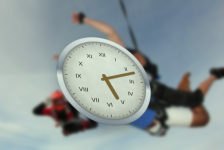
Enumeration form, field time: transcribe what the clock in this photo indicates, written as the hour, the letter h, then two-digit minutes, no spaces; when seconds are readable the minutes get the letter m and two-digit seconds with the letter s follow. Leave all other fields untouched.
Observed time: 5h12
